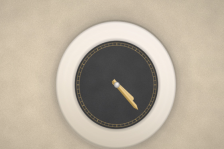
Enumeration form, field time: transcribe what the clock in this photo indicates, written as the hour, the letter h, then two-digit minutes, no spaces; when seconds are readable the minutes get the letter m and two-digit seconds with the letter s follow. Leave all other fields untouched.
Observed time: 4h23
